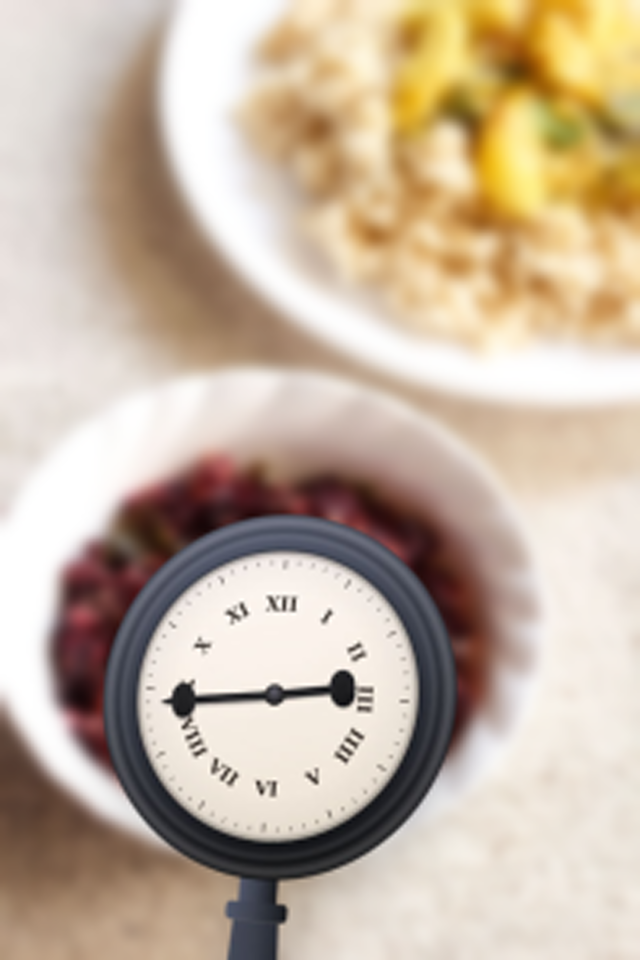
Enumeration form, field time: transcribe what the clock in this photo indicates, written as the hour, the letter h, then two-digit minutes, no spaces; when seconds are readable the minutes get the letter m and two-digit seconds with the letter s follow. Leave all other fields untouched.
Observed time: 2h44
